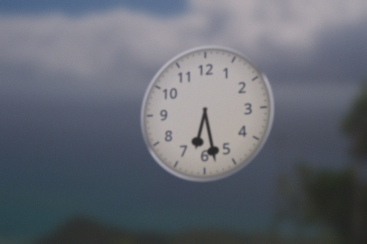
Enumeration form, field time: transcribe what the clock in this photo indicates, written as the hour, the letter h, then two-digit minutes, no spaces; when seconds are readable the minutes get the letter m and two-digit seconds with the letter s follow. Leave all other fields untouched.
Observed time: 6h28
